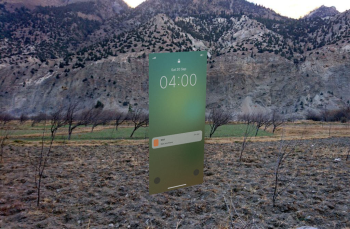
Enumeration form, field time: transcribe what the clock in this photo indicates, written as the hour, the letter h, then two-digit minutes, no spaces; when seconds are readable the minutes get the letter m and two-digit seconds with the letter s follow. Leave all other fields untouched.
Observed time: 4h00
